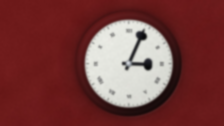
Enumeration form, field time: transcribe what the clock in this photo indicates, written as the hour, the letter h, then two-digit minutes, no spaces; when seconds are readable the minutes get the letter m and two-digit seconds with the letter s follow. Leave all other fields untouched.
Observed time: 3h04
